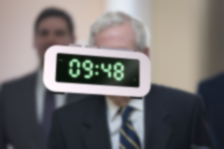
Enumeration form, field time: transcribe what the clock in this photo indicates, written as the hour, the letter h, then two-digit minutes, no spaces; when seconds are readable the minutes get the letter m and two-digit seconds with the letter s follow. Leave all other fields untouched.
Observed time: 9h48
